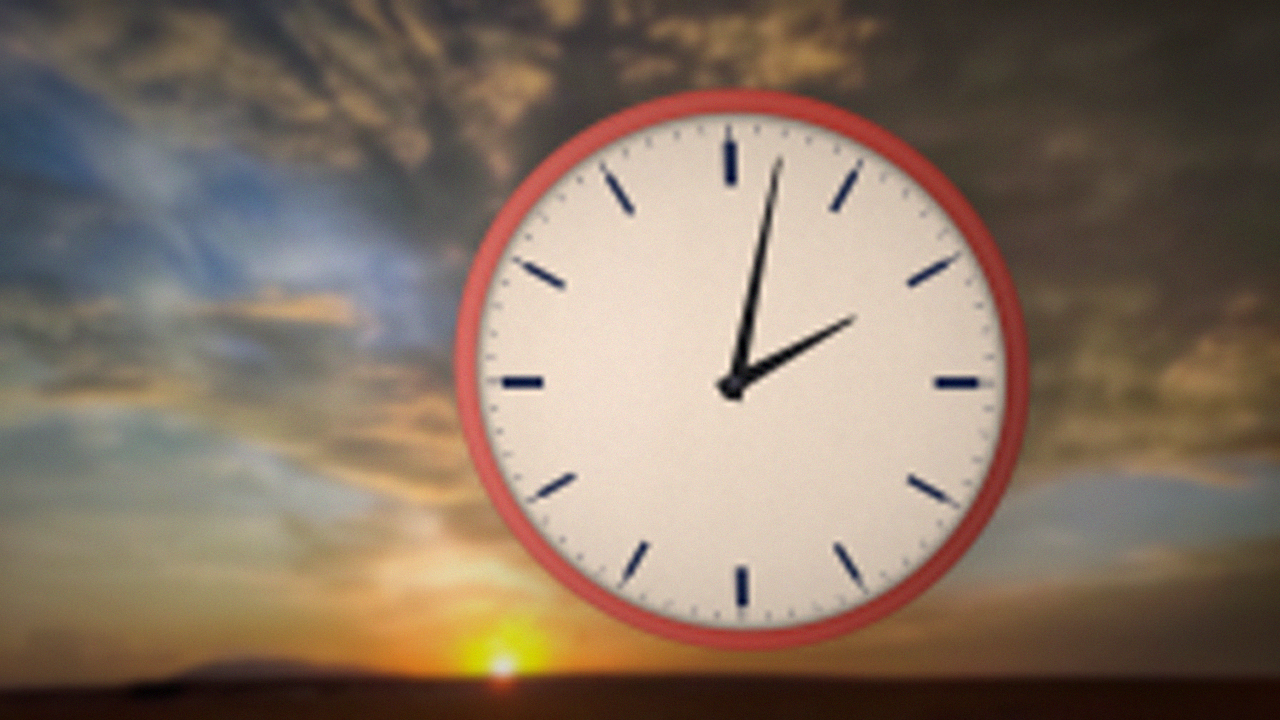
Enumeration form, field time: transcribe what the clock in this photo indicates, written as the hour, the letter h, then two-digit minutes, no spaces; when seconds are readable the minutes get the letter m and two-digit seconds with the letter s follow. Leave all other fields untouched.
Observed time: 2h02
